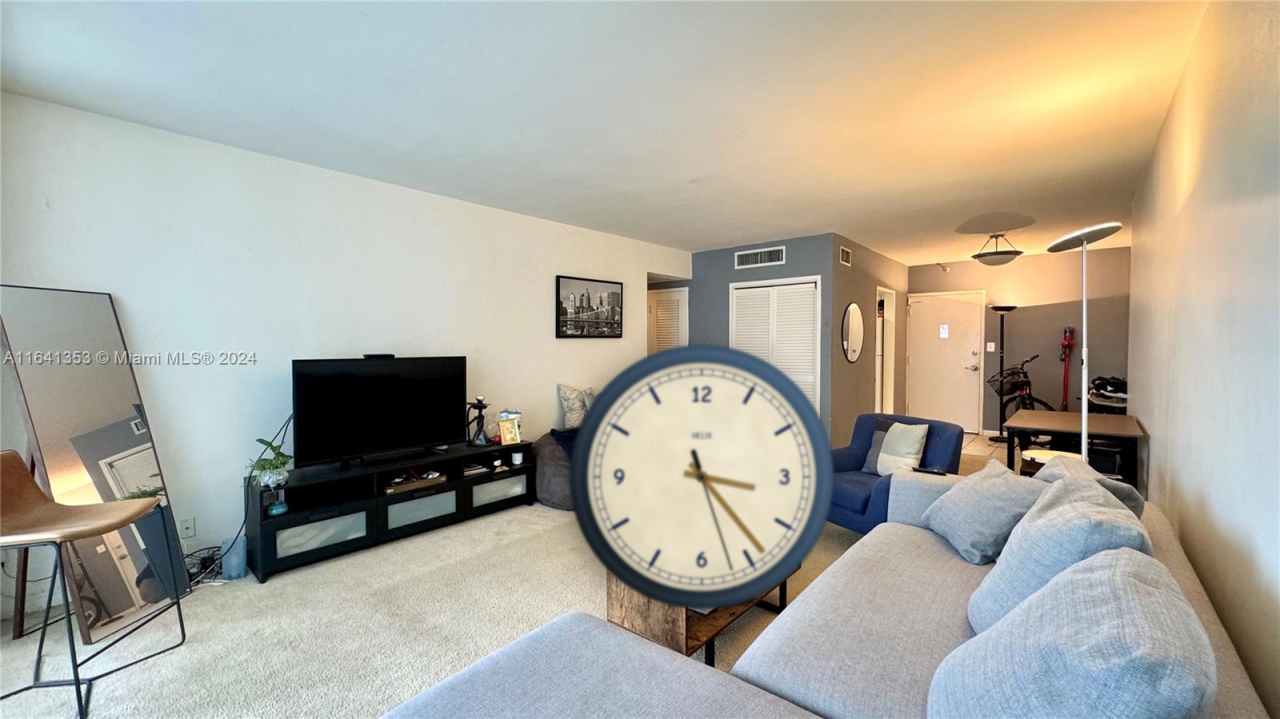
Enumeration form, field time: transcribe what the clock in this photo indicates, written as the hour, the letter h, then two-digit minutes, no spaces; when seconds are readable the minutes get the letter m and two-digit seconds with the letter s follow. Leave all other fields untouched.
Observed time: 3h23m27s
